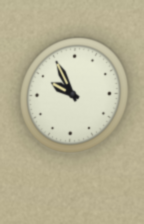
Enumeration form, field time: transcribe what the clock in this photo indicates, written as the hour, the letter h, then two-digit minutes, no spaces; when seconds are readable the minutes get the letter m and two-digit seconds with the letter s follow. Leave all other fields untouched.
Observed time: 9h55
